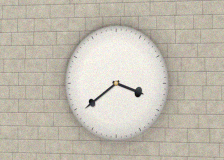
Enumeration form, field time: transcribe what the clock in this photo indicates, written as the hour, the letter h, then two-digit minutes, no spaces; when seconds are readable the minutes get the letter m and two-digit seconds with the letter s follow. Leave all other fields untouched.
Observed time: 3h39
